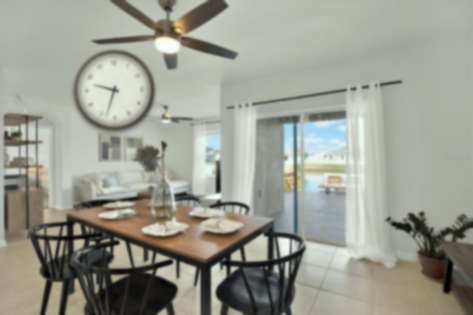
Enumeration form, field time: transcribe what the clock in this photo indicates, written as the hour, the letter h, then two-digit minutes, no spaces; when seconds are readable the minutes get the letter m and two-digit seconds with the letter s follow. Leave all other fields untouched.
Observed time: 9h33
